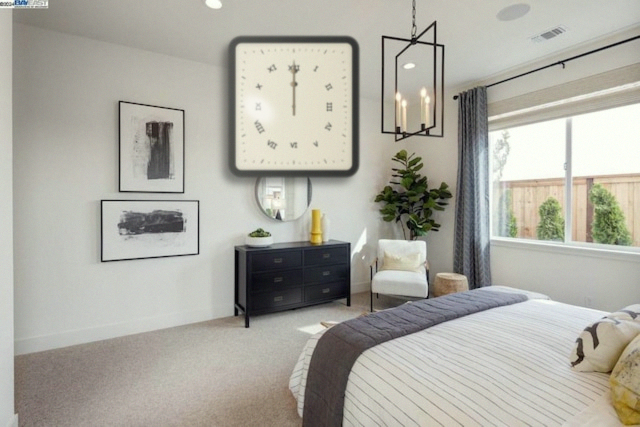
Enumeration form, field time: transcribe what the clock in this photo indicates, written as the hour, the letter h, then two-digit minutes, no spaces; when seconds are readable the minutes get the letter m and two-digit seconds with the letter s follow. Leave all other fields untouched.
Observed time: 12h00
